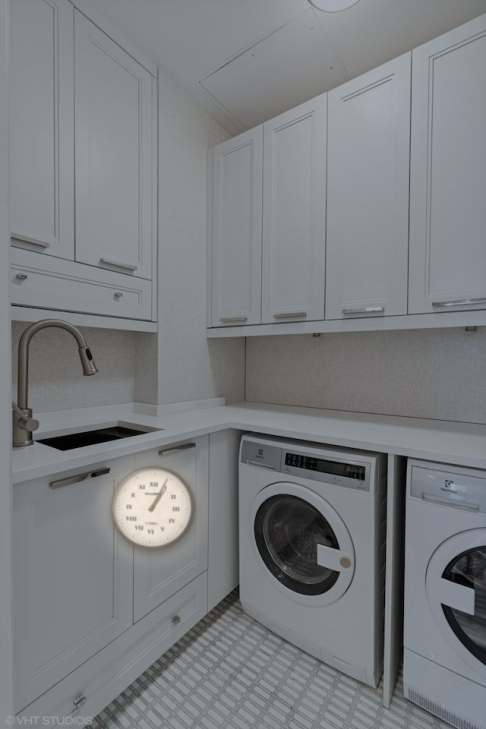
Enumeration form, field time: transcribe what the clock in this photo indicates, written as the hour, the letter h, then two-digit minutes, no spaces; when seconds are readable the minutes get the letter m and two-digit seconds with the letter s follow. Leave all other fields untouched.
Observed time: 1h04
